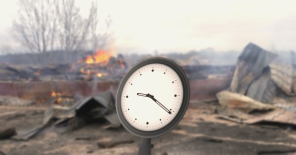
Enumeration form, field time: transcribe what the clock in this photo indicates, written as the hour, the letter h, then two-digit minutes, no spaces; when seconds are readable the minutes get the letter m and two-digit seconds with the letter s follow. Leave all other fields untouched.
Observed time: 9h21
